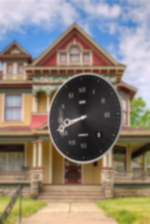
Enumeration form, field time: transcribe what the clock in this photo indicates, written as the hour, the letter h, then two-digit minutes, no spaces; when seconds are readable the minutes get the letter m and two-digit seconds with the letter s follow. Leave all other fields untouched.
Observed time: 8h42
